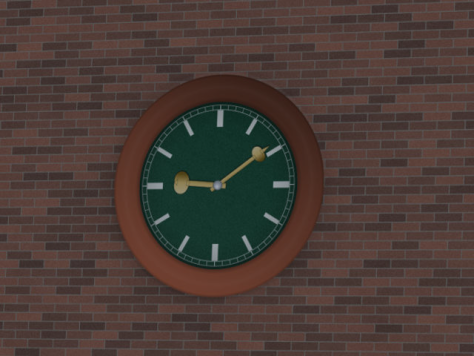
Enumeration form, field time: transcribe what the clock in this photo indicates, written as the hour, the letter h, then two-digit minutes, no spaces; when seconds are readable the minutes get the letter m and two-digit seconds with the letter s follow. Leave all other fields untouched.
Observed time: 9h09
